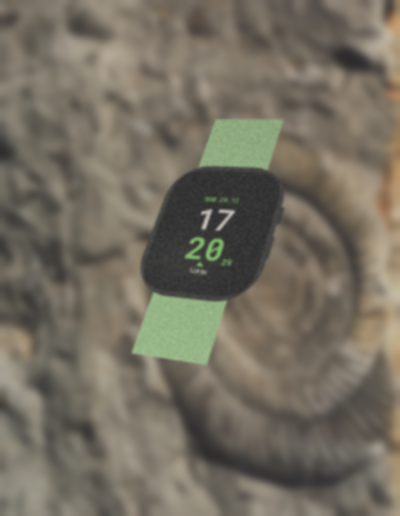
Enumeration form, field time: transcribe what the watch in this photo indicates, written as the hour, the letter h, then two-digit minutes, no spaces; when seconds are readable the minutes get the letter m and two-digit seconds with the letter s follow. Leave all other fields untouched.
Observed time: 17h20
